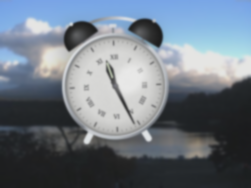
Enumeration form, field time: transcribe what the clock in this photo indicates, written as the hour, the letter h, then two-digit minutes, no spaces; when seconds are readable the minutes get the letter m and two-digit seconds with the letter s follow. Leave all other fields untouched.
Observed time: 11h26
